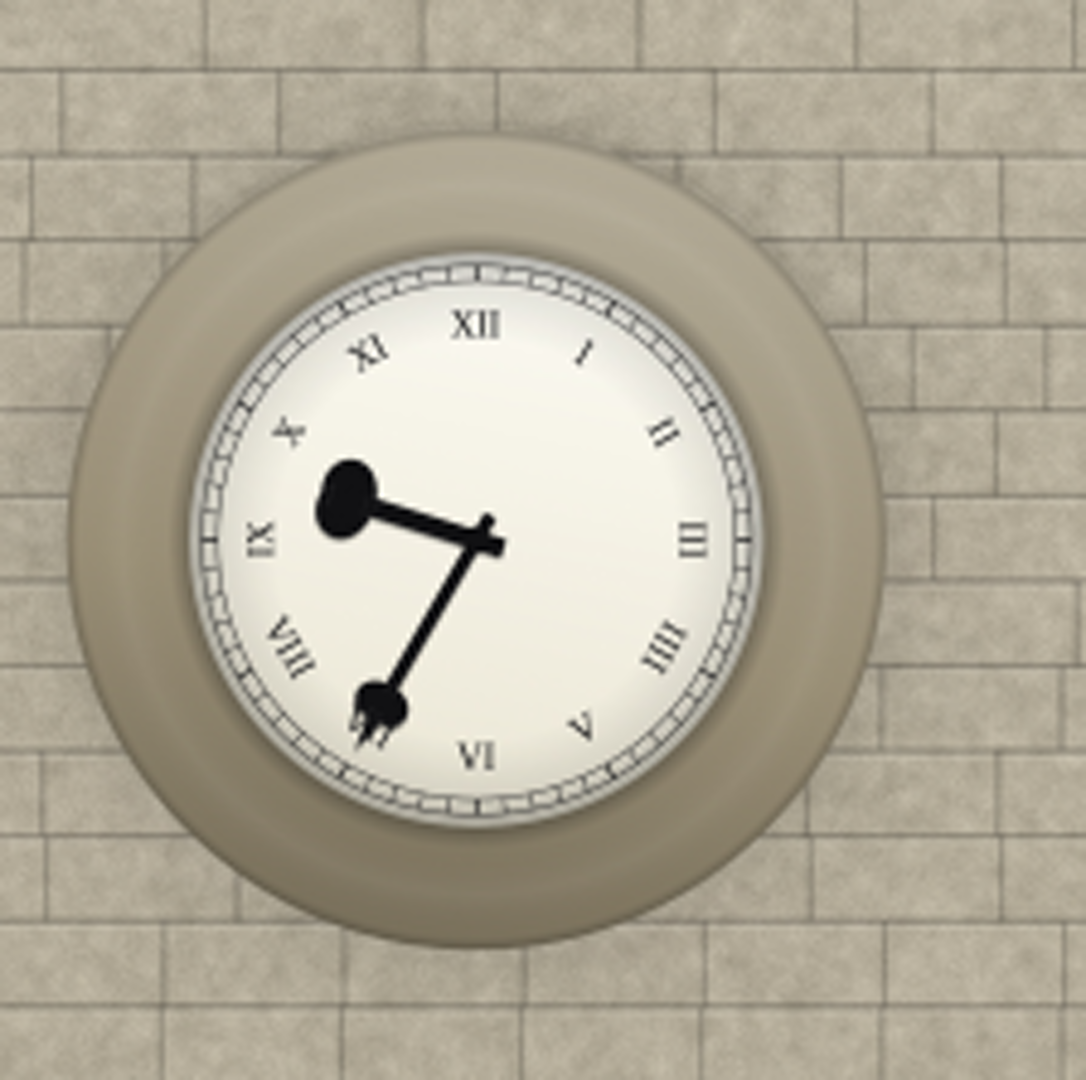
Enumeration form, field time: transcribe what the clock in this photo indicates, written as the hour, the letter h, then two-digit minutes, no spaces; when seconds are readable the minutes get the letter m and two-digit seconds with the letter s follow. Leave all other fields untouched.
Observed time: 9h35
